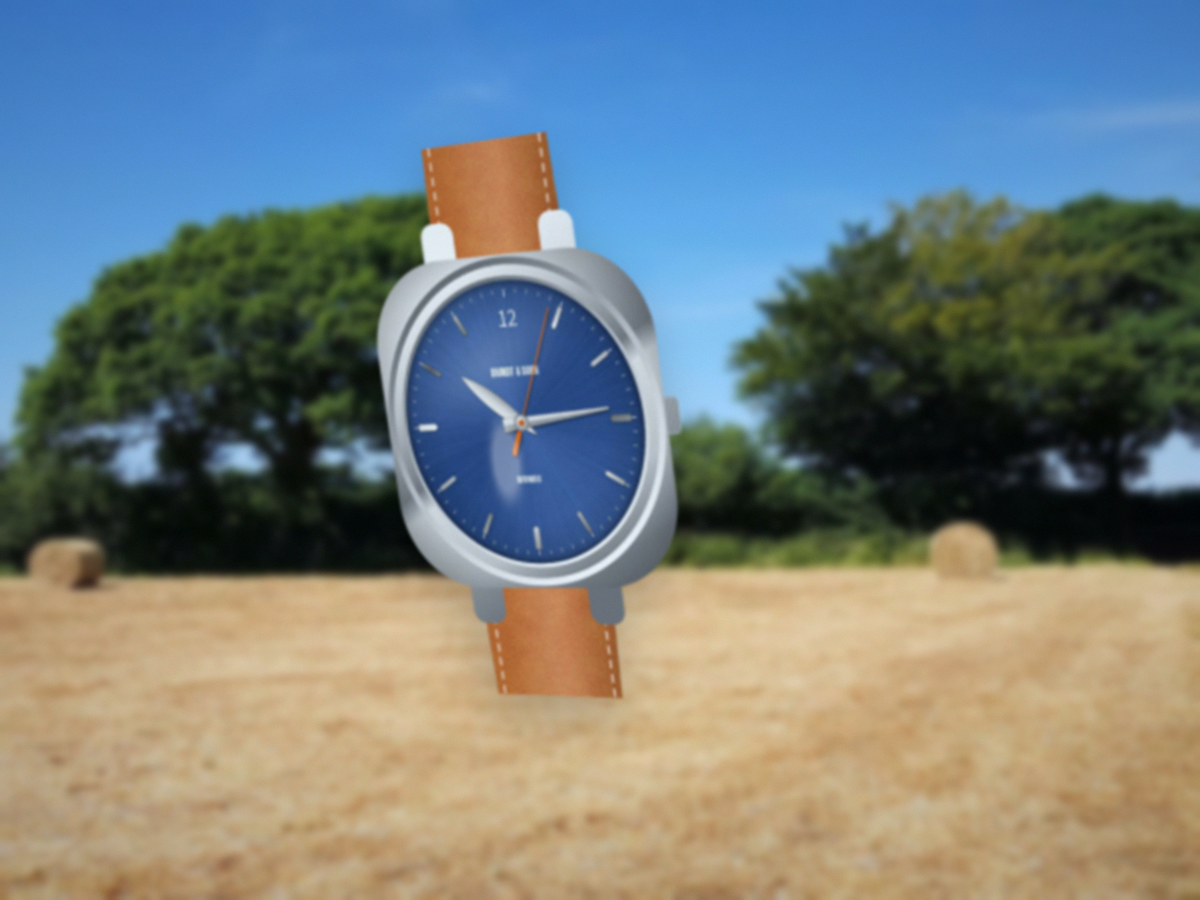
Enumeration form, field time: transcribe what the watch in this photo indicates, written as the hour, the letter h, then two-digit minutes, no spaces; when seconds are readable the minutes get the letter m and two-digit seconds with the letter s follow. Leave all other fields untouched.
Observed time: 10h14m04s
